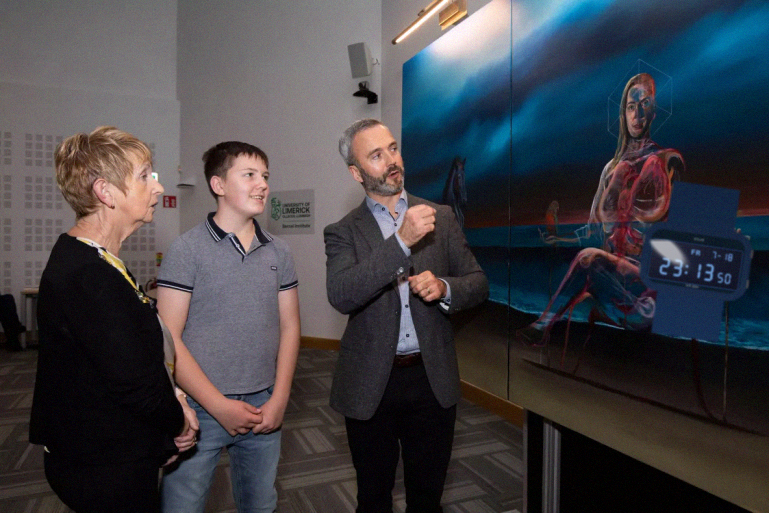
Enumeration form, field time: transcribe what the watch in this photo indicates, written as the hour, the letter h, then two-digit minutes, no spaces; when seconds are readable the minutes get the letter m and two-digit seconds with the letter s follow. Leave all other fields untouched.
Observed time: 23h13m50s
